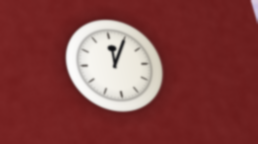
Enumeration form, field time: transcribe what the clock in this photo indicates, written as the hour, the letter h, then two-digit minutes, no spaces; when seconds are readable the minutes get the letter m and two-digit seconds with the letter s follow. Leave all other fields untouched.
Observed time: 12h05
